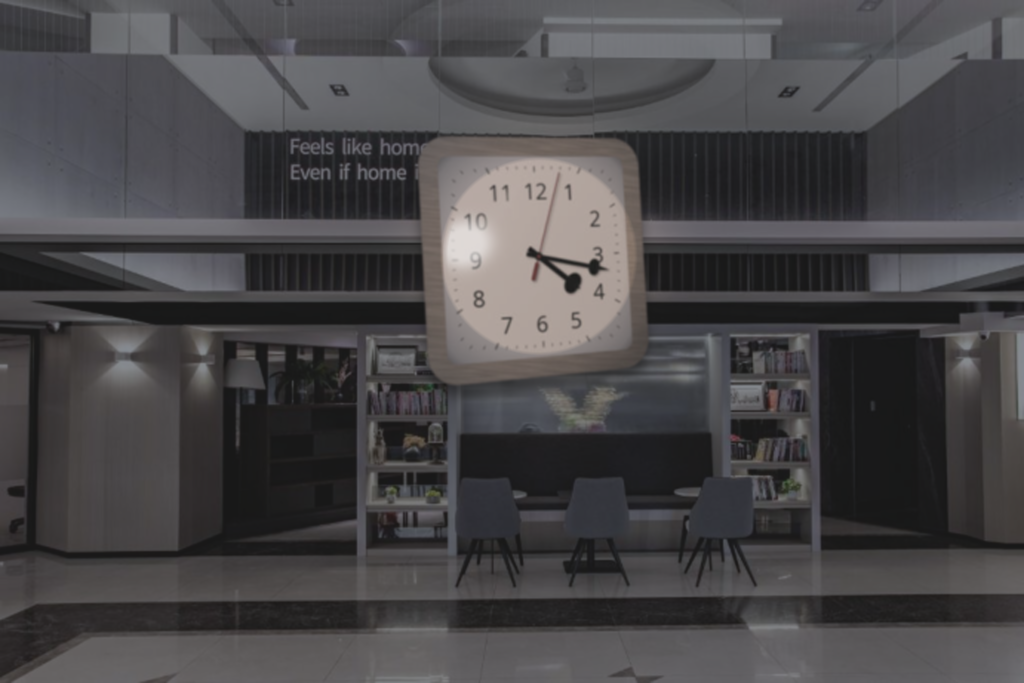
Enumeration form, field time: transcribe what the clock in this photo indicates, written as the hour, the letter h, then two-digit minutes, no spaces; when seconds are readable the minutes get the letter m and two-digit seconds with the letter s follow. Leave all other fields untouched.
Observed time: 4h17m03s
